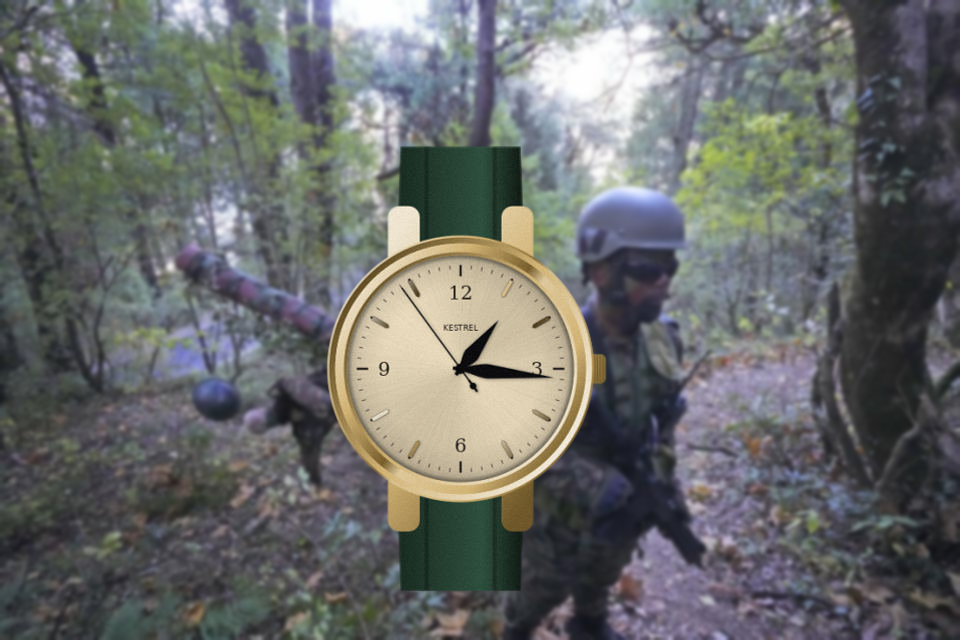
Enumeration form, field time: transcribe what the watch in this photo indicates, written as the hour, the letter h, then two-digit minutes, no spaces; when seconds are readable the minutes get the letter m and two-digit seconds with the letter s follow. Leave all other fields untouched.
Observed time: 1h15m54s
